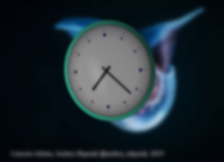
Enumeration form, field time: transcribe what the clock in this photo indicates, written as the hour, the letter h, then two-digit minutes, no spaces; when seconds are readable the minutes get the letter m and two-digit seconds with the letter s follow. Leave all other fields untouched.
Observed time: 7h22
